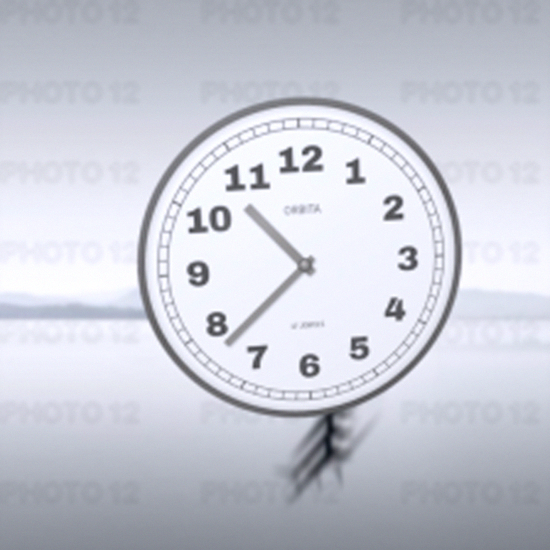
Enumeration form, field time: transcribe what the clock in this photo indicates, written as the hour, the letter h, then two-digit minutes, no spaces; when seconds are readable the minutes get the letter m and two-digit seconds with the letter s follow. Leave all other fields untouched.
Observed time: 10h38
